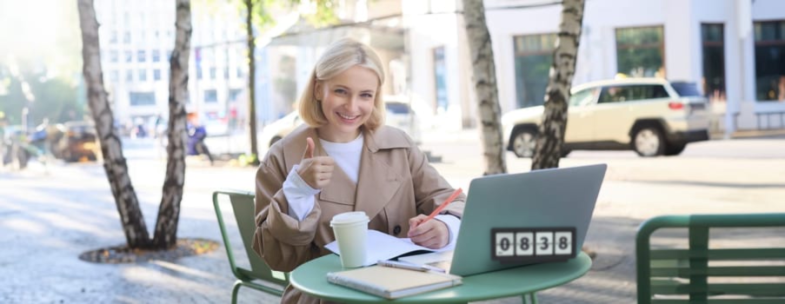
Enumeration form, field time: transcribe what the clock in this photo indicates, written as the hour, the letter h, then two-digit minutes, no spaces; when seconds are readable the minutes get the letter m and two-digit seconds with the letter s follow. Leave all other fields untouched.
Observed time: 8h38
